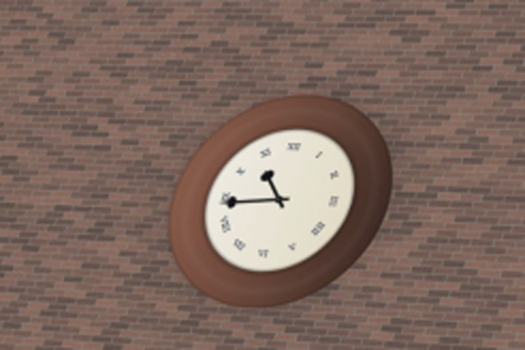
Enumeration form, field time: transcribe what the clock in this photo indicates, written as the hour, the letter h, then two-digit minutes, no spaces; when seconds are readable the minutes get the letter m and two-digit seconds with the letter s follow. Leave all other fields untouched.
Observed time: 10h44
